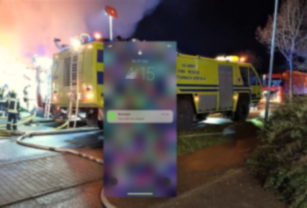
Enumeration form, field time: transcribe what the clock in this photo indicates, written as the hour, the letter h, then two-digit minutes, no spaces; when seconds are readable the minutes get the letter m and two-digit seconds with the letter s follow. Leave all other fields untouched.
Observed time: 4h15
